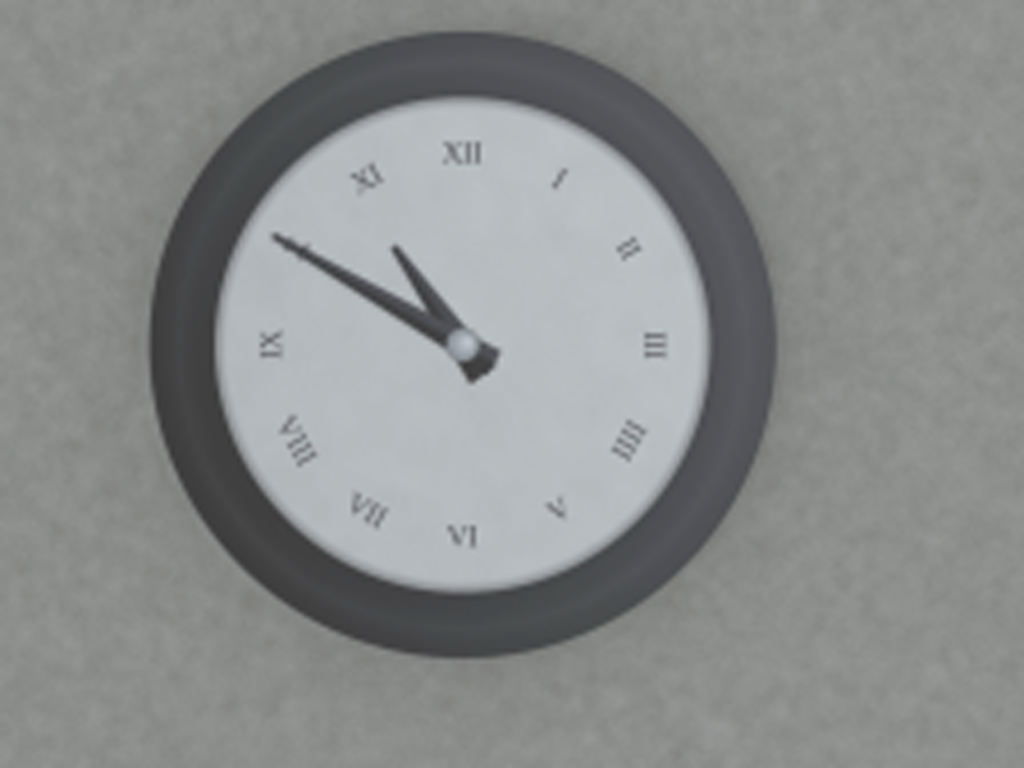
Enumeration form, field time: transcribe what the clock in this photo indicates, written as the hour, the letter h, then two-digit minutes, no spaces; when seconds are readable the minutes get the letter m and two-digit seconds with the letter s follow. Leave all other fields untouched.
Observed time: 10h50
